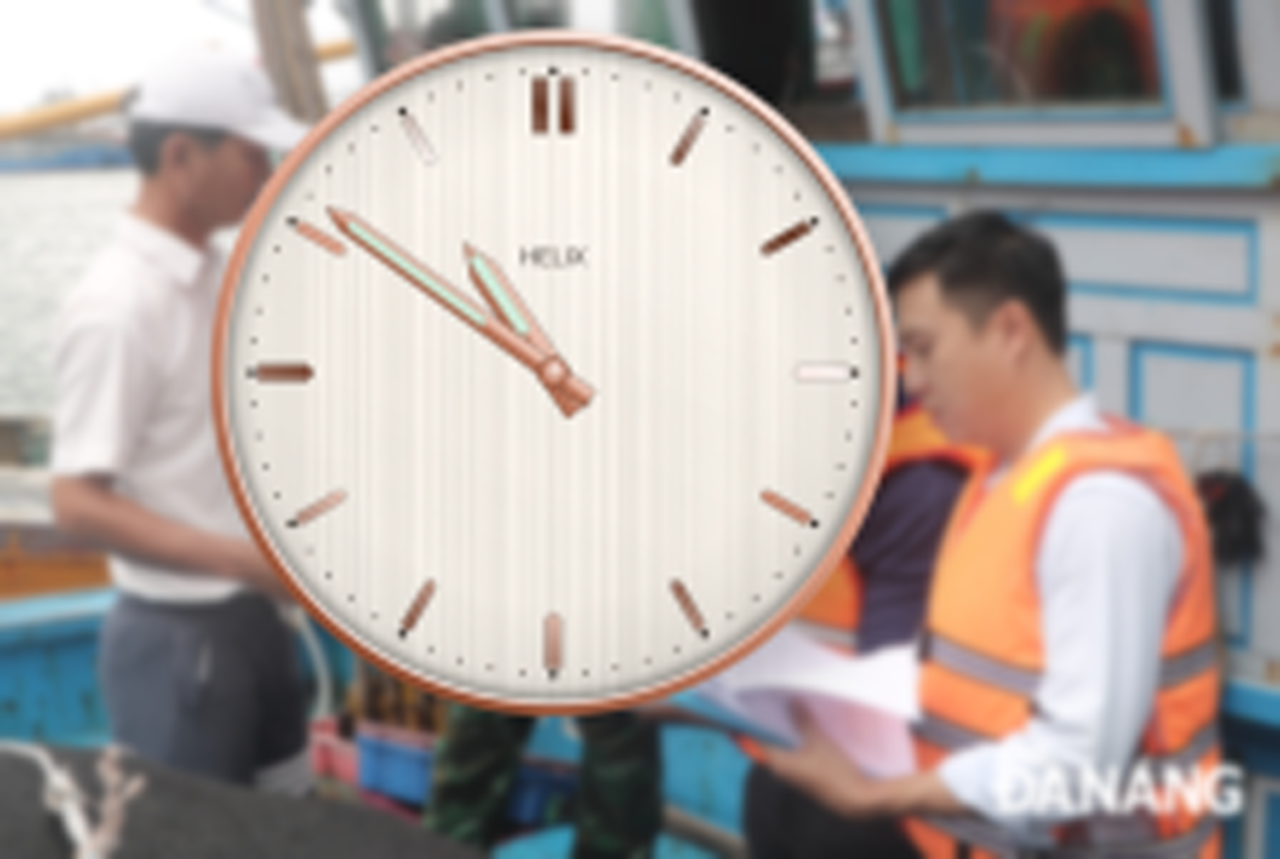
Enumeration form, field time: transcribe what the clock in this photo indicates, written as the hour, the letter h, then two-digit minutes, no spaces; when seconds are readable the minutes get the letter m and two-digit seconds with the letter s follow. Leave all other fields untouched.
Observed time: 10h51
